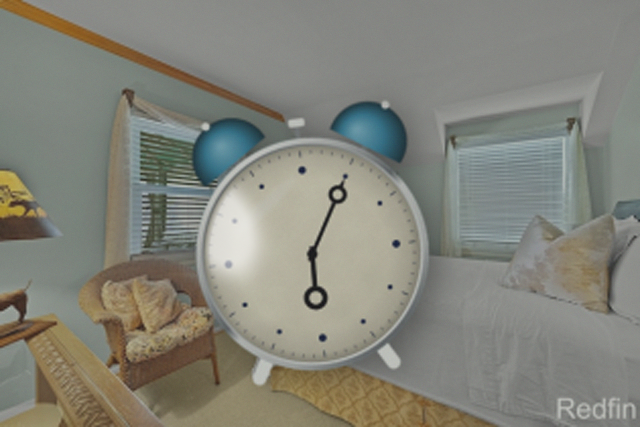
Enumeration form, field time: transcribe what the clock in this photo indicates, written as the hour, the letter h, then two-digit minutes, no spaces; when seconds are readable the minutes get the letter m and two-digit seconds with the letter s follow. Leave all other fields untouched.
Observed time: 6h05
